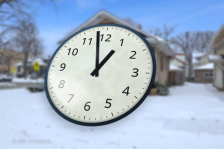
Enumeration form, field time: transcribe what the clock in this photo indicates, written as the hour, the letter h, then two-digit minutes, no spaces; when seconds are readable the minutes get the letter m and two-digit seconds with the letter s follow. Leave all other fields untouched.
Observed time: 12h58
